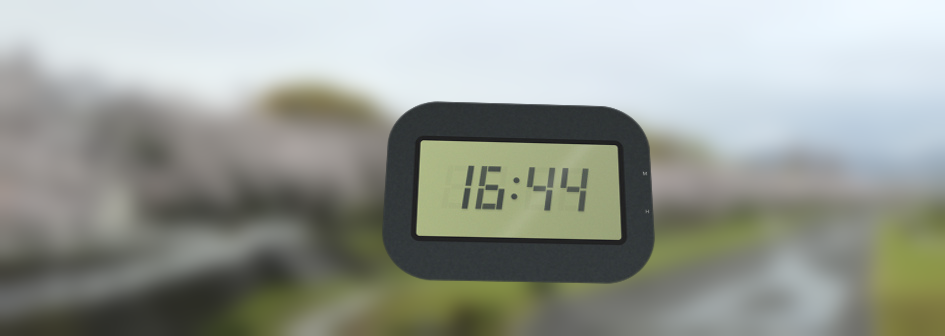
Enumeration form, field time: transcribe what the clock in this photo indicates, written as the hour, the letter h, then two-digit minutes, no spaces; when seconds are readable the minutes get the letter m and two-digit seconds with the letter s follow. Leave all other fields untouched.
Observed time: 16h44
